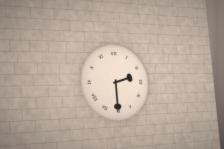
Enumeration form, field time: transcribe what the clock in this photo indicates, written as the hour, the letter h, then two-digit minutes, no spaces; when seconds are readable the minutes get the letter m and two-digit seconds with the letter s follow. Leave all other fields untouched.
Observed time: 2h30
